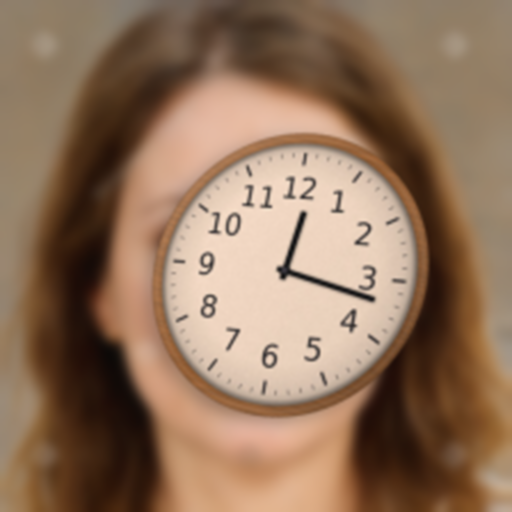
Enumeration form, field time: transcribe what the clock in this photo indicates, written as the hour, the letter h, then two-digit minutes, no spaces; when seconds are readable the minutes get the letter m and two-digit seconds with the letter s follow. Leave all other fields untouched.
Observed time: 12h17
